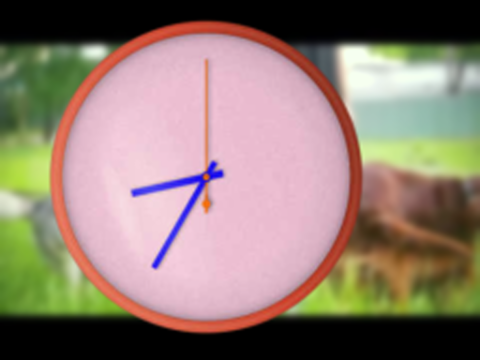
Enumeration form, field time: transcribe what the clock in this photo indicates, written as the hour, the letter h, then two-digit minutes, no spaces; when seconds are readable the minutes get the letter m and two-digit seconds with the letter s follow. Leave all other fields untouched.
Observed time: 8h35m00s
